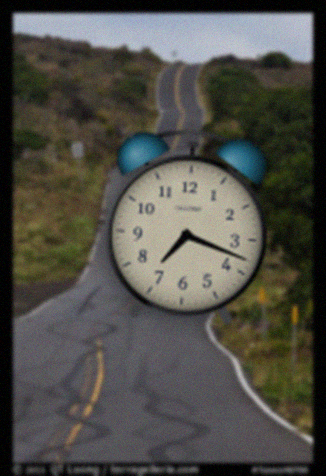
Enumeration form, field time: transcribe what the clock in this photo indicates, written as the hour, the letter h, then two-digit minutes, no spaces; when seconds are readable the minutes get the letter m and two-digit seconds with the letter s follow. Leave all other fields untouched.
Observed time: 7h18
